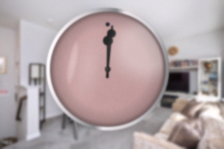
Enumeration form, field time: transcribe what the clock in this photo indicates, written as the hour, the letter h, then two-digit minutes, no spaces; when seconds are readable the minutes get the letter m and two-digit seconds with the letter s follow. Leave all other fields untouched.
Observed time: 12h01
